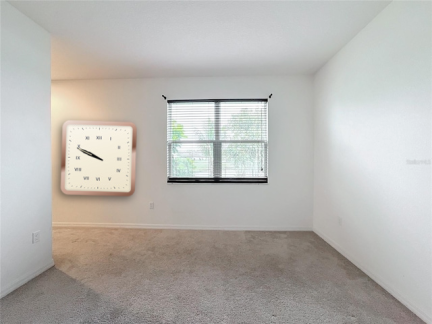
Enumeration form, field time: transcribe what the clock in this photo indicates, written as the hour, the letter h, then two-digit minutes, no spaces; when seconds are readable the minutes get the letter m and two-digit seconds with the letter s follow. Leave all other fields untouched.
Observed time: 9h49
